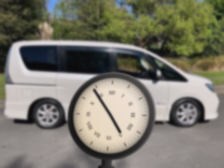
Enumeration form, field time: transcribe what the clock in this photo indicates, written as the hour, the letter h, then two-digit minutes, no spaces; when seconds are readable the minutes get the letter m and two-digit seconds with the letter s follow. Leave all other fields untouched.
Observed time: 4h54
